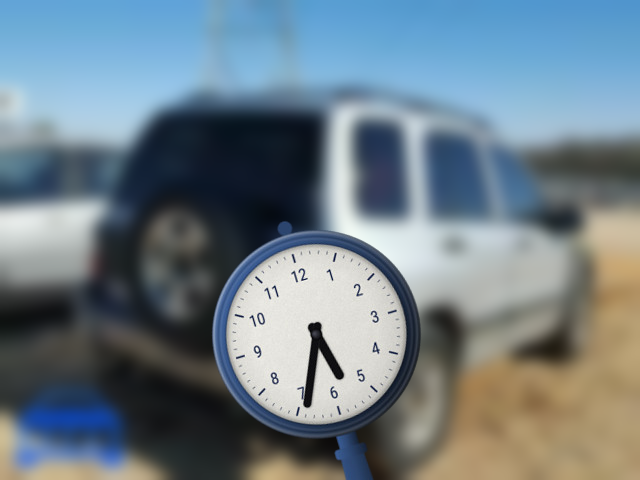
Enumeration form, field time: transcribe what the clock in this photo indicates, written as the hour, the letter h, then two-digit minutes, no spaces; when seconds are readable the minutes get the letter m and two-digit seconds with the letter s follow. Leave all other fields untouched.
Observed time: 5h34
